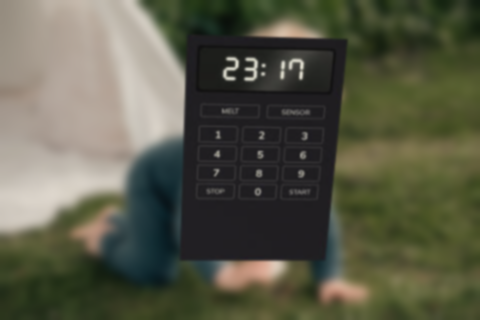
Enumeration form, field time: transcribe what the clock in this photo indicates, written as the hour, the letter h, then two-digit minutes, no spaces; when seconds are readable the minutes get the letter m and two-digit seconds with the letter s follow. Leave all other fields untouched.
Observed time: 23h17
